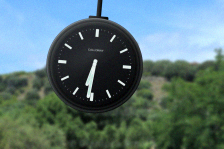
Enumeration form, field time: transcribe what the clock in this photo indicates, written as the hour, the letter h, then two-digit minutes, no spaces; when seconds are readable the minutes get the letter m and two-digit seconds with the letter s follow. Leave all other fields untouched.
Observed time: 6h31
